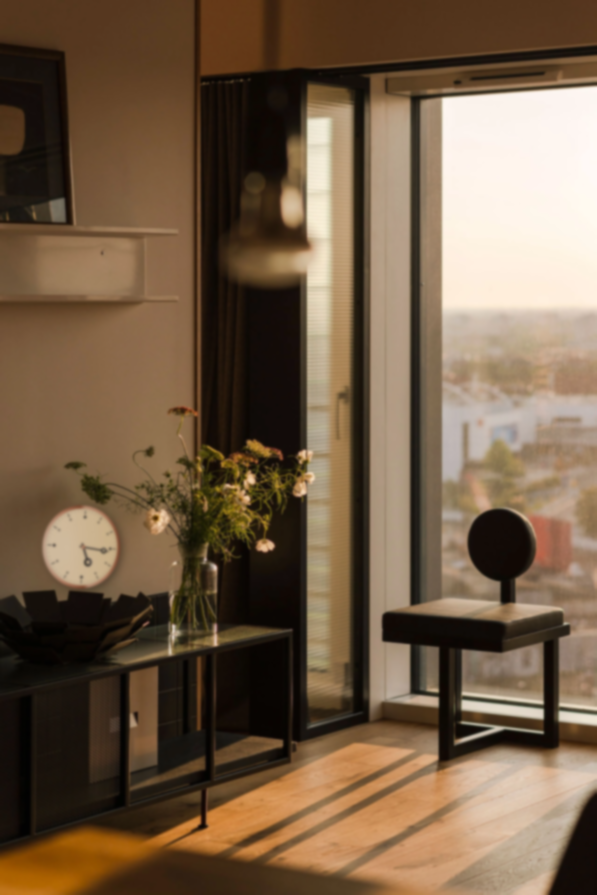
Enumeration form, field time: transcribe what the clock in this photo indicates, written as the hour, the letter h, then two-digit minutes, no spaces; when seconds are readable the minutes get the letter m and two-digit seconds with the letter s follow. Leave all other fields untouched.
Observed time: 5h16
